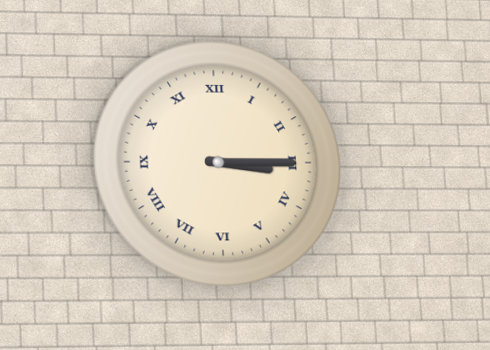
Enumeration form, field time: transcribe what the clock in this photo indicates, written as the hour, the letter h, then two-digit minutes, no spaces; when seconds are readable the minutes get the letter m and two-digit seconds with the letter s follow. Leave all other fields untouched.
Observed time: 3h15
